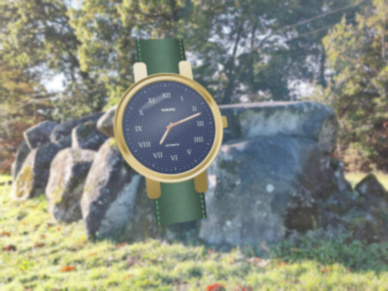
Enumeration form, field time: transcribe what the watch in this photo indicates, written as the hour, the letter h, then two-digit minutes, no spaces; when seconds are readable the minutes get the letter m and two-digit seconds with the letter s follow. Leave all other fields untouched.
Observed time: 7h12
